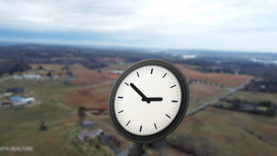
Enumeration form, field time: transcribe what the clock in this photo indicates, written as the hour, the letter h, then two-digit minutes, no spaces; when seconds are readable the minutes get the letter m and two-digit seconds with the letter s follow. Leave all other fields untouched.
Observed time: 2h51
